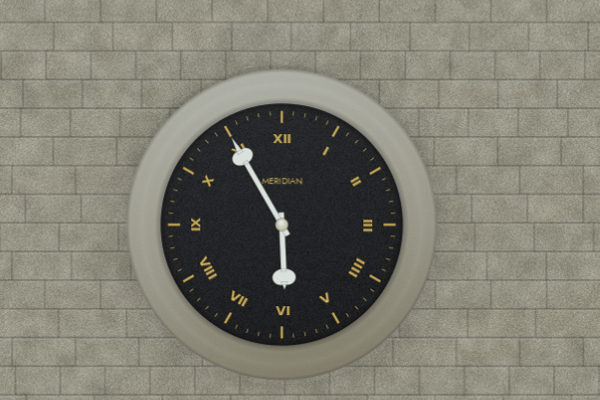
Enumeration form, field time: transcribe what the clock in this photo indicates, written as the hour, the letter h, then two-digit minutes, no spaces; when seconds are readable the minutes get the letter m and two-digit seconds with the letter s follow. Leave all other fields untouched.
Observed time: 5h55
